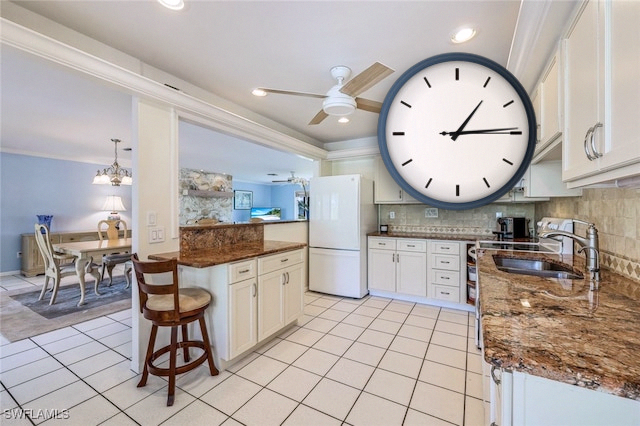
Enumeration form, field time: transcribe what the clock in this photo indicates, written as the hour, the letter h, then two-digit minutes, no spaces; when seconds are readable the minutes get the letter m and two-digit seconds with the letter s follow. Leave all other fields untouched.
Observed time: 1h14m15s
